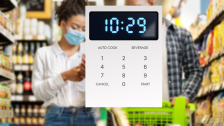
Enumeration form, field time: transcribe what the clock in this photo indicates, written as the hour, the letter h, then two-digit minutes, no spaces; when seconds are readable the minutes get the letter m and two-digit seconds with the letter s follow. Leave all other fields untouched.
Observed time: 10h29
